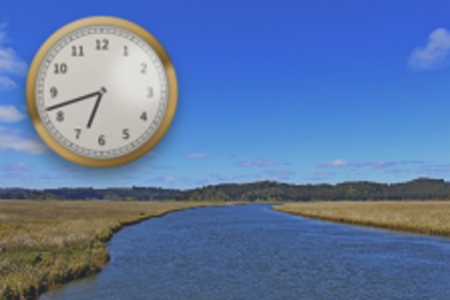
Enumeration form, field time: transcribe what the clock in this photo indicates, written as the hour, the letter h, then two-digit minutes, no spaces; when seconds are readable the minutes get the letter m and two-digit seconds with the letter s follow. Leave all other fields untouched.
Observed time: 6h42
